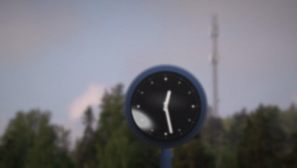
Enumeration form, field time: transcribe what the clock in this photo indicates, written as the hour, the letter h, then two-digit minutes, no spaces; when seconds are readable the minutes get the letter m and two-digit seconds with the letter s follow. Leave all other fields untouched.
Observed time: 12h28
